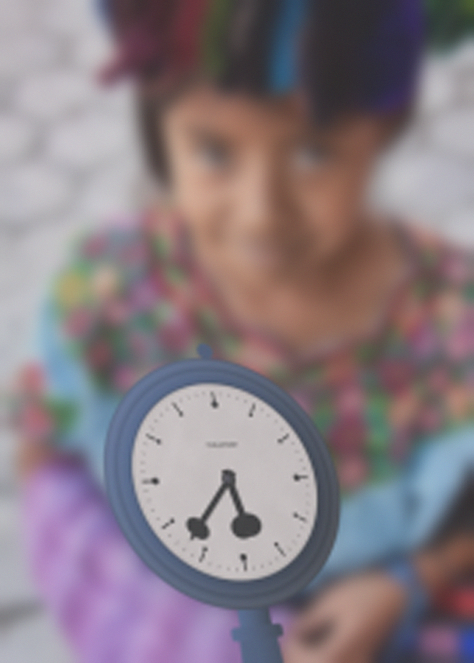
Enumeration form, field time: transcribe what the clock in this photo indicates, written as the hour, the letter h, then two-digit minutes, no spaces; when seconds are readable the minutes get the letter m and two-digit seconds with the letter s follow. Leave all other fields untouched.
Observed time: 5h37
